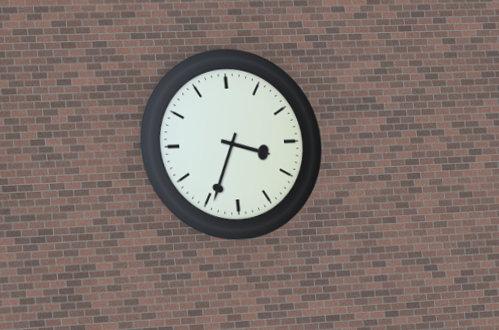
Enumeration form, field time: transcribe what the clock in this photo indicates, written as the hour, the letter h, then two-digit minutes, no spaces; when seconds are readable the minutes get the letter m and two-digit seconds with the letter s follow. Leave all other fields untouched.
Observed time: 3h34
